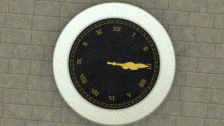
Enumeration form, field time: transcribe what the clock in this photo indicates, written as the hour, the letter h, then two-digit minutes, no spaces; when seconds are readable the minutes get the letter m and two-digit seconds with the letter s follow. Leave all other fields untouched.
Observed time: 3h15
